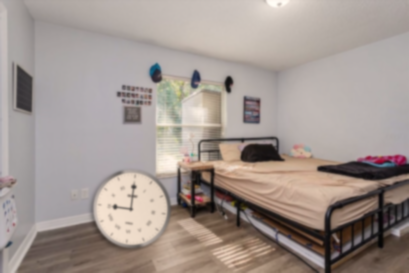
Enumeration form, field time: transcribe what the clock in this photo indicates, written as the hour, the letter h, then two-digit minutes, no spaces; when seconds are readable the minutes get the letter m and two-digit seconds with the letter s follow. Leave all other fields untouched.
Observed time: 9h00
